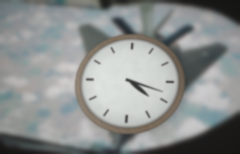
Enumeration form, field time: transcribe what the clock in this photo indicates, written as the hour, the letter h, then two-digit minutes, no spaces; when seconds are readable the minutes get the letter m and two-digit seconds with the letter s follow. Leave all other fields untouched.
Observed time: 4h18
